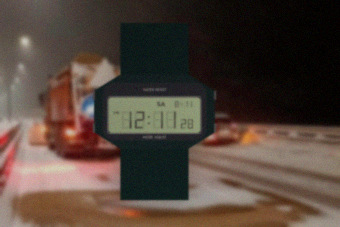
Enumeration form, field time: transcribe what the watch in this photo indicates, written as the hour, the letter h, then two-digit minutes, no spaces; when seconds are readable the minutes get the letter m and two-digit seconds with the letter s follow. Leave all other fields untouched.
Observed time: 12h11
